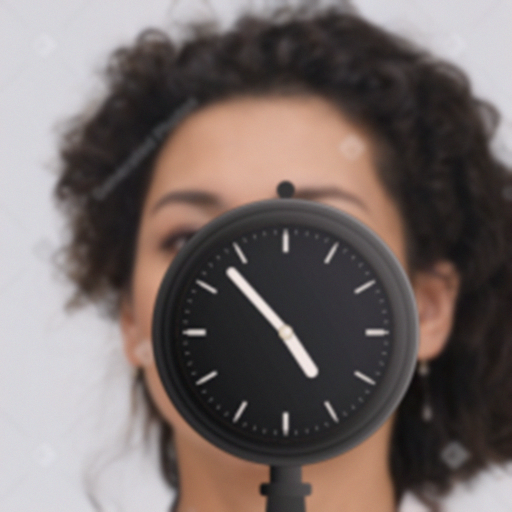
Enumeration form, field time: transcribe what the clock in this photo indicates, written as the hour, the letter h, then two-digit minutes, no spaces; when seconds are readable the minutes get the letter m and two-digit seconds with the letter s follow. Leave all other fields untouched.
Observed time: 4h53
